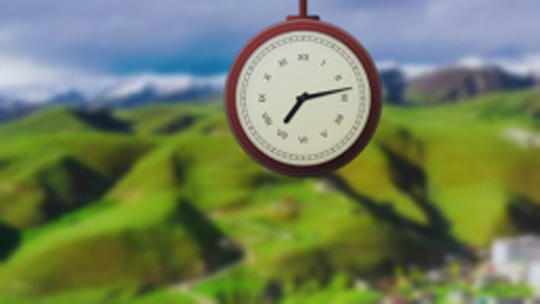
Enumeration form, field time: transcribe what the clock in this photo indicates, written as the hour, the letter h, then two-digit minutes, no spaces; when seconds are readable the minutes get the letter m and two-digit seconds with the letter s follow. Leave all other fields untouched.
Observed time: 7h13
